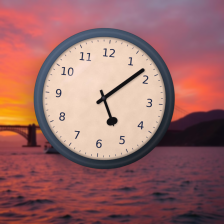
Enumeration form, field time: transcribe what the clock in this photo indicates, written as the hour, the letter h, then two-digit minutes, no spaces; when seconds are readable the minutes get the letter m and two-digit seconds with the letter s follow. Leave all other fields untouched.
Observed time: 5h08
